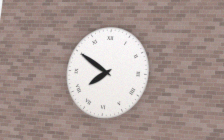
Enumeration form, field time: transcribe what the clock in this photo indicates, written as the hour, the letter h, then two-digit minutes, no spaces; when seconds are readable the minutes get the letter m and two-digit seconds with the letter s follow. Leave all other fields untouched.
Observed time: 7h50
